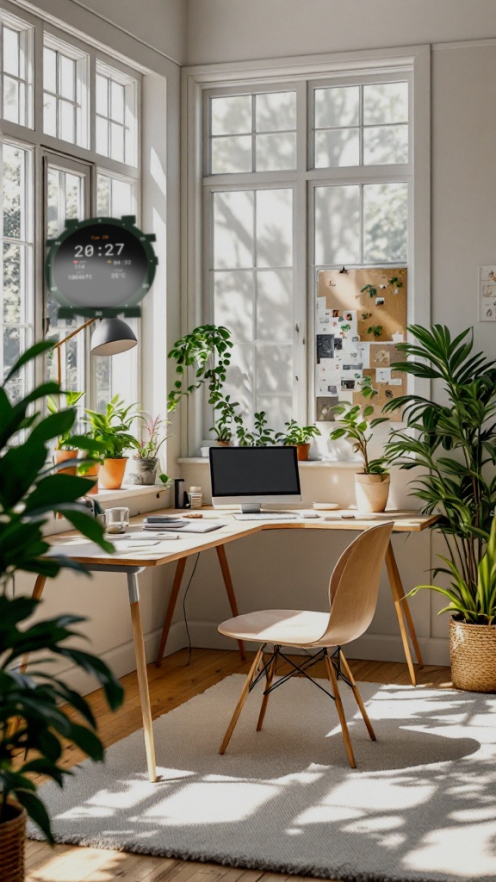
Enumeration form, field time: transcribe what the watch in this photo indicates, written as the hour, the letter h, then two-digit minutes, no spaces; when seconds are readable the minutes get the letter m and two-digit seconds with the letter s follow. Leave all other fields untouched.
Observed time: 20h27
